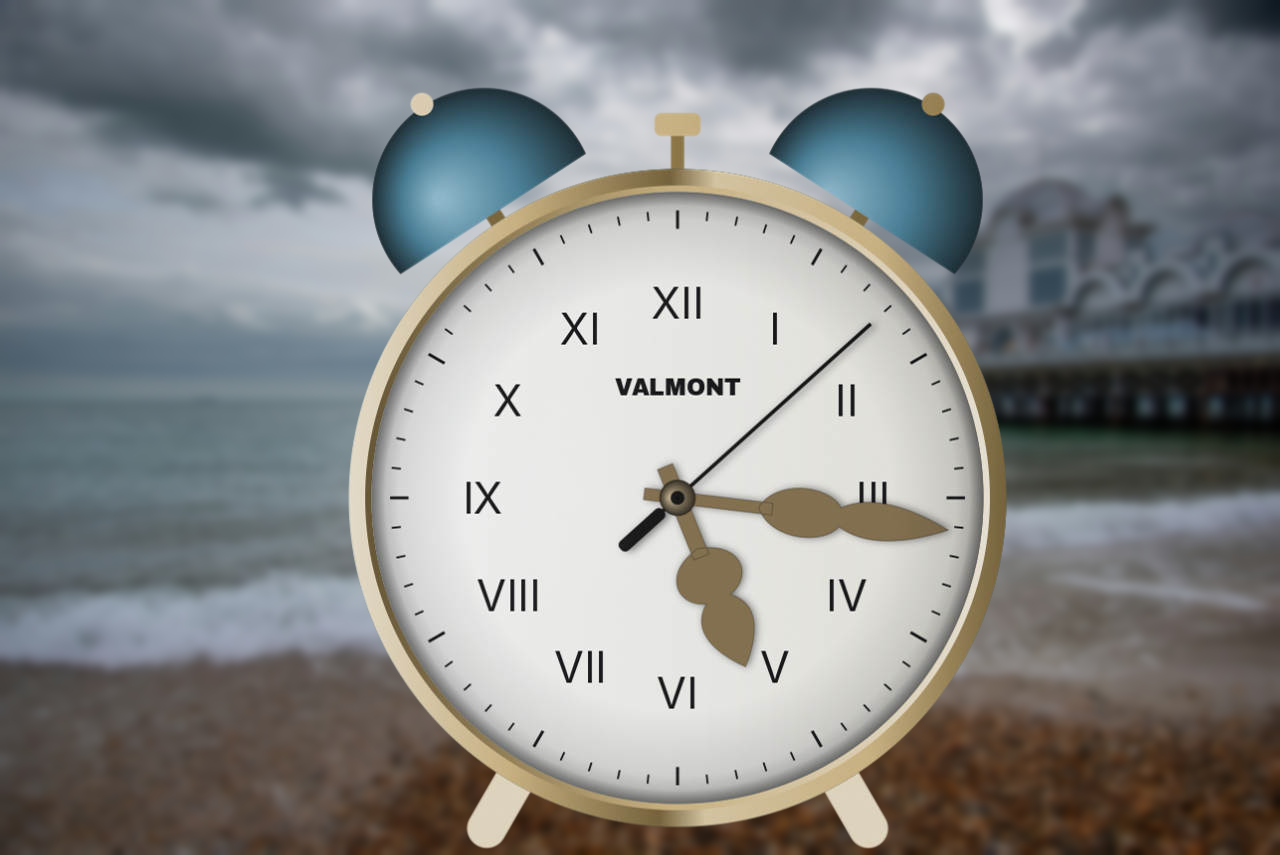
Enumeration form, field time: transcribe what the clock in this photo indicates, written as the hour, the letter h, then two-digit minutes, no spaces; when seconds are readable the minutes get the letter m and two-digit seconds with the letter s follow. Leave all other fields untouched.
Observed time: 5h16m08s
